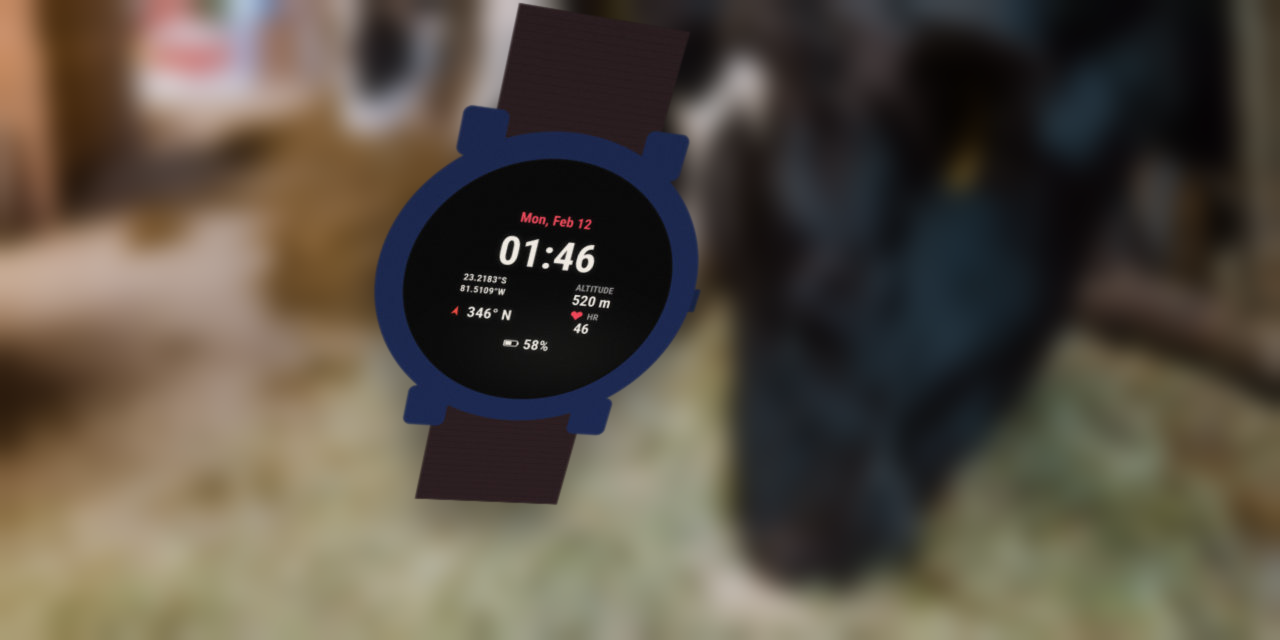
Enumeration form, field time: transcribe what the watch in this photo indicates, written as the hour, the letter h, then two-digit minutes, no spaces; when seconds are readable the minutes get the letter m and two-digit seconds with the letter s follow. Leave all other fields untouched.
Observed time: 1h46
